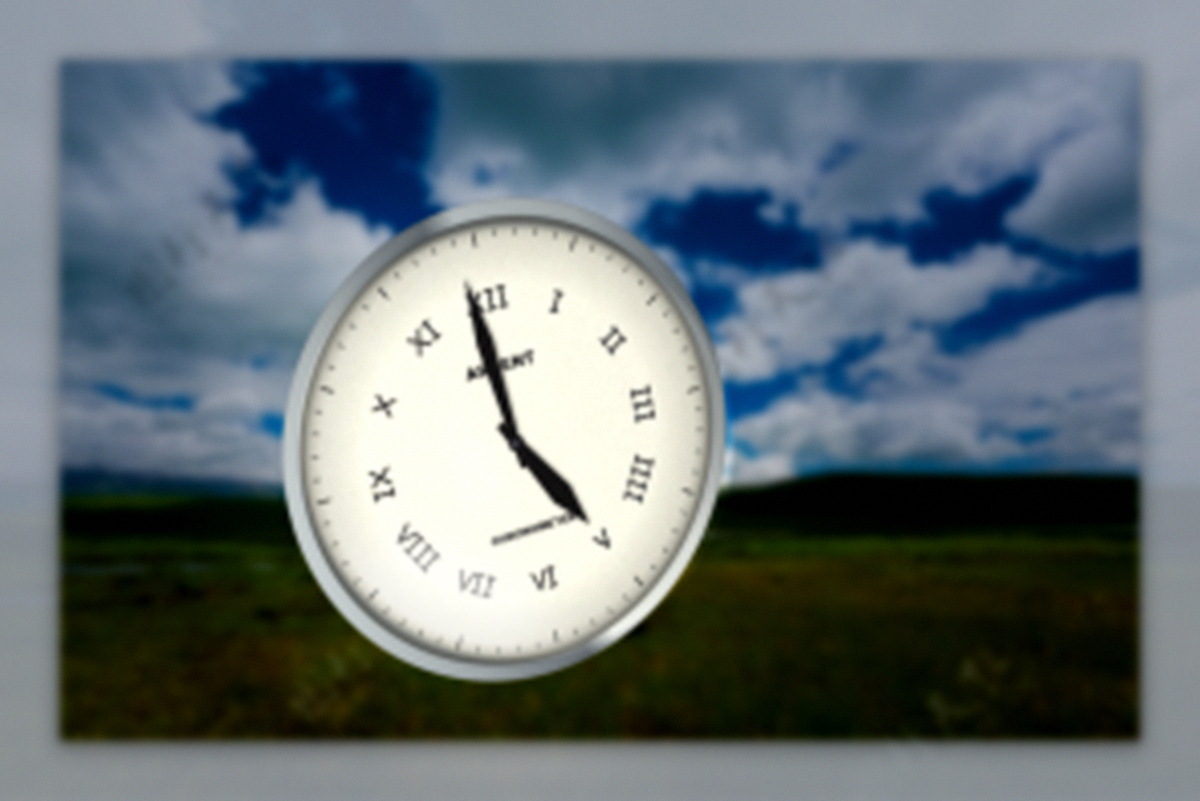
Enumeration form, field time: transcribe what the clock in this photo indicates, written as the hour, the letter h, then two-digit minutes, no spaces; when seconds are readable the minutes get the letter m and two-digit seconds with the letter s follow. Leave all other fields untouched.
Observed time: 4h59
